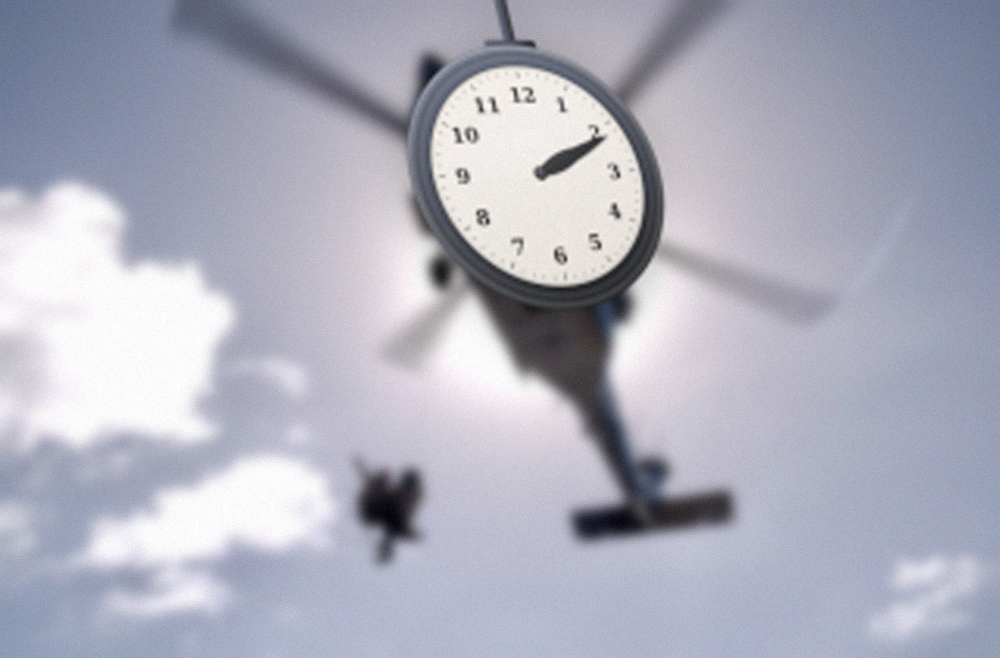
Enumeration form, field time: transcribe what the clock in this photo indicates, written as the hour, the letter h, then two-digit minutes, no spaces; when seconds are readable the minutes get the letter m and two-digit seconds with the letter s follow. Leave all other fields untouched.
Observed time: 2h11
